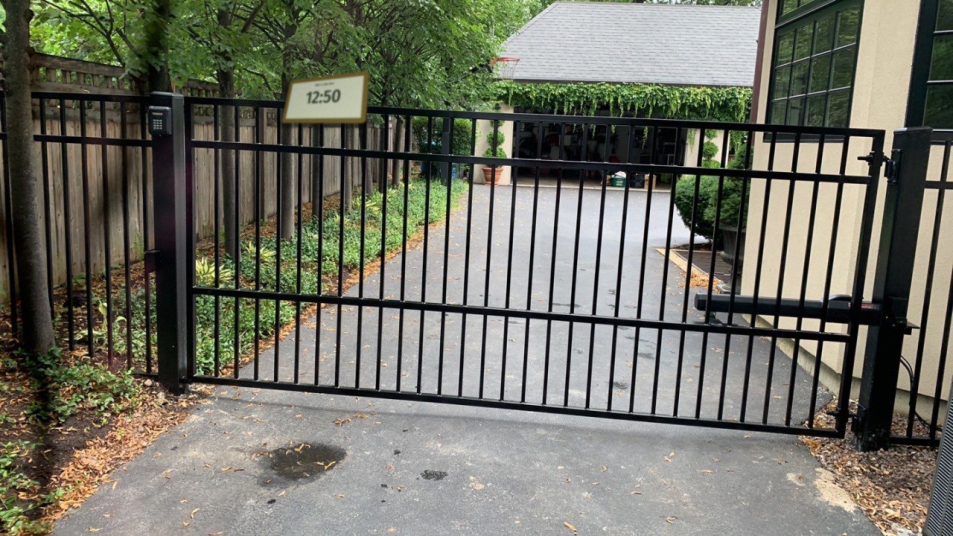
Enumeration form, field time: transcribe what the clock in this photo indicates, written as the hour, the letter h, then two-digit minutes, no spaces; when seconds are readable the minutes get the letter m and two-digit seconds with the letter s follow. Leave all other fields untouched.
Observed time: 12h50
